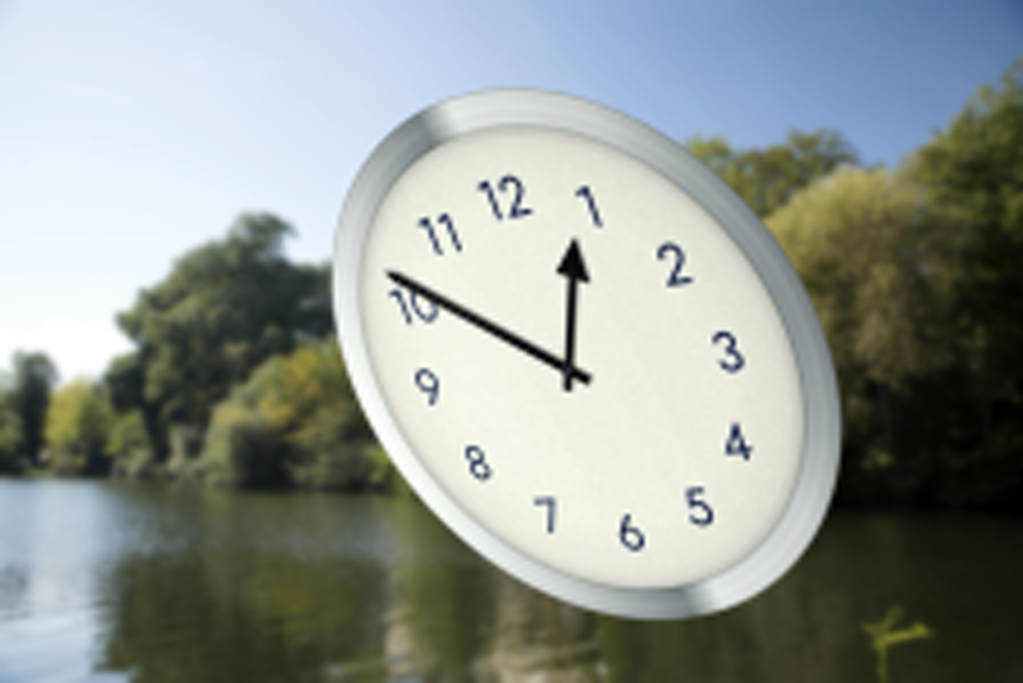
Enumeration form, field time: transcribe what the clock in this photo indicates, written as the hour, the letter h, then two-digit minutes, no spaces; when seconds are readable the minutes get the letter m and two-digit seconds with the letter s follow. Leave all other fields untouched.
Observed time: 12h51
